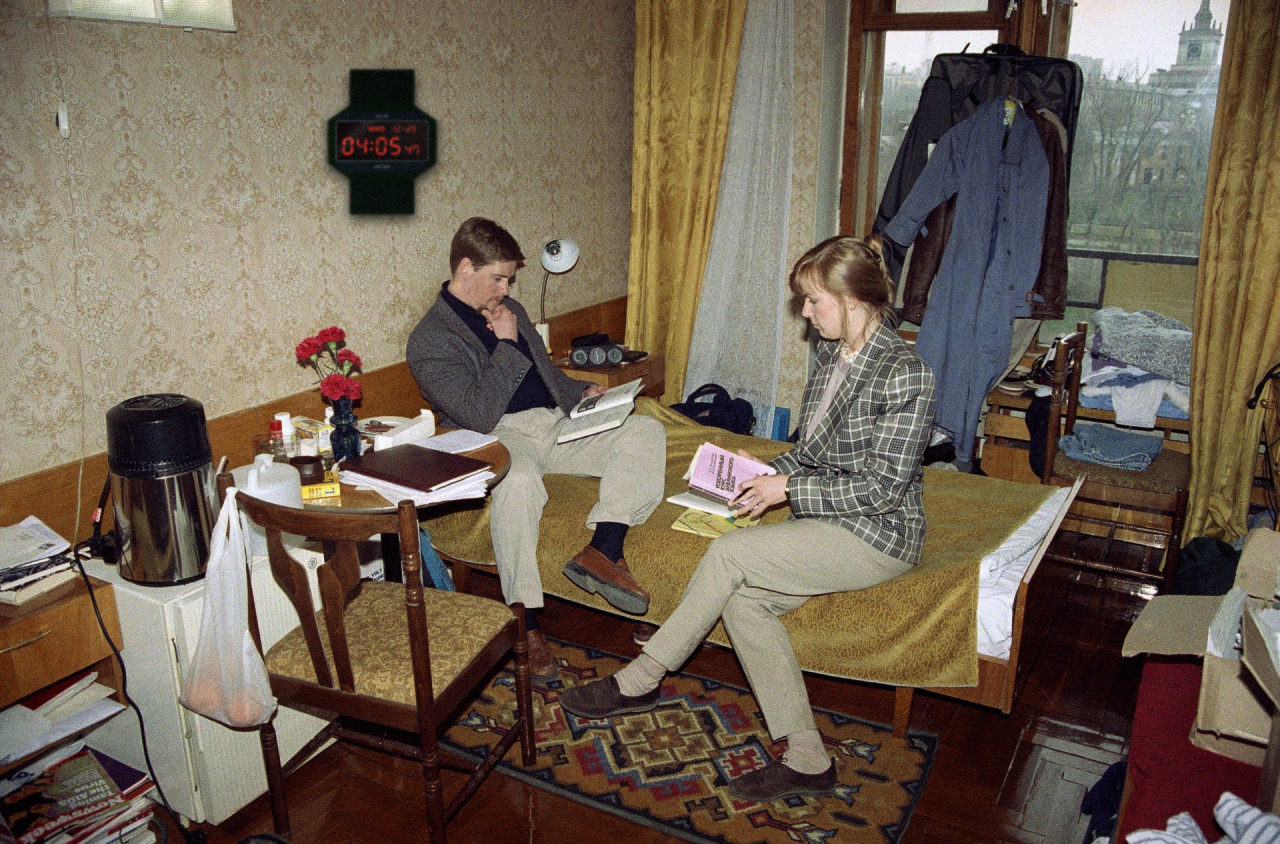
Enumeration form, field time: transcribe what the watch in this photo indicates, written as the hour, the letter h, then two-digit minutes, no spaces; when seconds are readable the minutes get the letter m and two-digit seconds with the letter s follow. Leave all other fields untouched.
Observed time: 4h05
